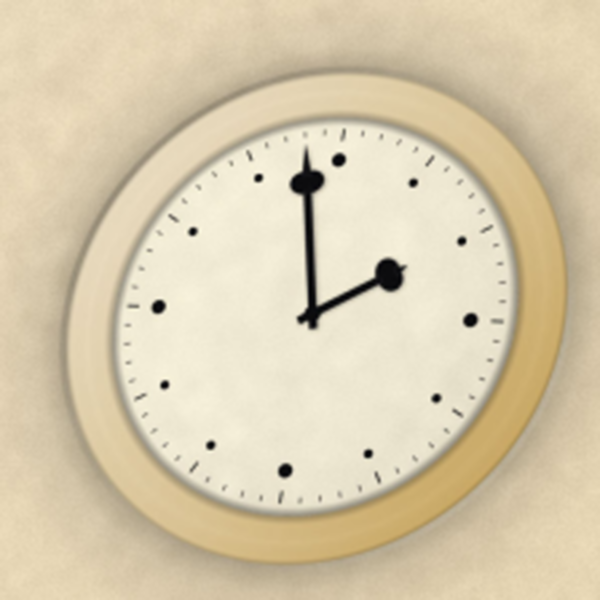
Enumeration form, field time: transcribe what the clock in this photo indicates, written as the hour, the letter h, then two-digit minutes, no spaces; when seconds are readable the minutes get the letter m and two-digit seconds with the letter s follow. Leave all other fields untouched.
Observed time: 1h58
